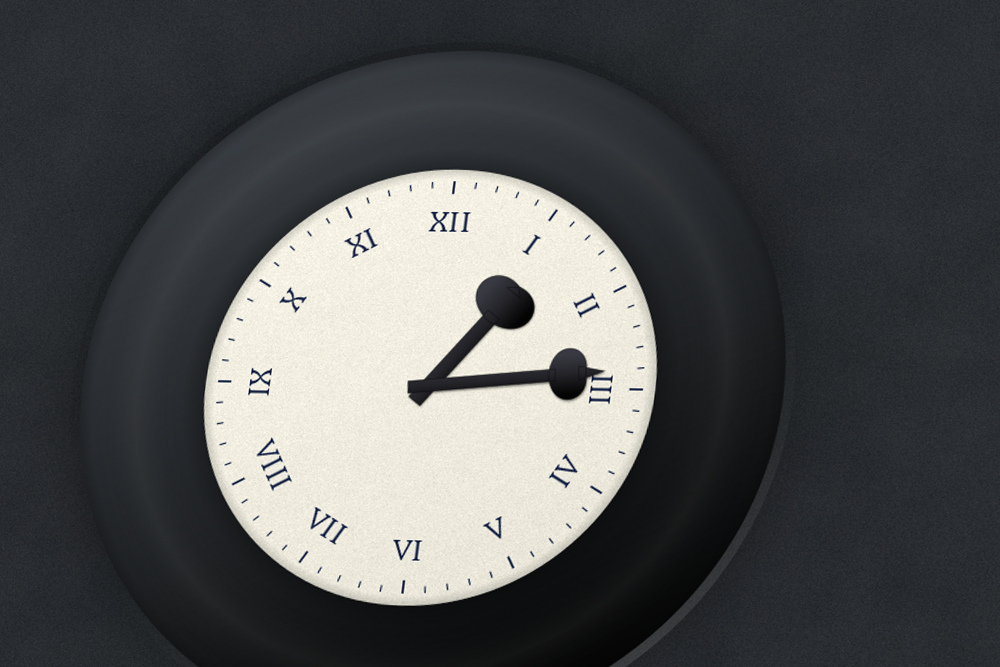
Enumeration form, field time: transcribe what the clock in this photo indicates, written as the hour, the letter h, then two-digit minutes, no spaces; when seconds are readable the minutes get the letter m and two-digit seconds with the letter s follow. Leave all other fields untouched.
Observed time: 1h14
